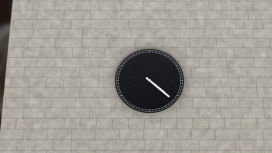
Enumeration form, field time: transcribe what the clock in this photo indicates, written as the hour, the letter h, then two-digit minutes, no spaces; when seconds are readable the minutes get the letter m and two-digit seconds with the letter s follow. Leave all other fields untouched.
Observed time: 4h22
